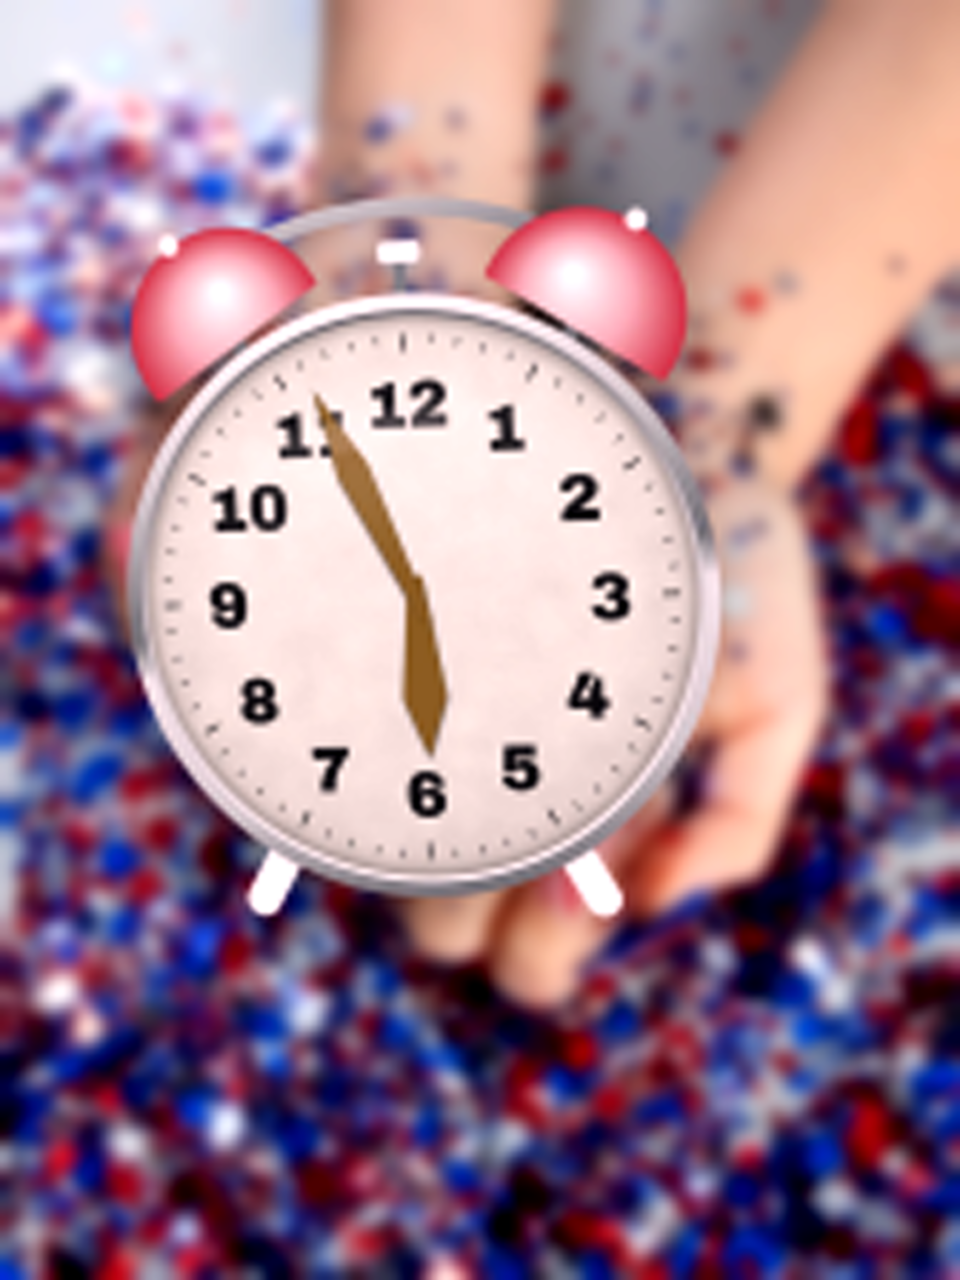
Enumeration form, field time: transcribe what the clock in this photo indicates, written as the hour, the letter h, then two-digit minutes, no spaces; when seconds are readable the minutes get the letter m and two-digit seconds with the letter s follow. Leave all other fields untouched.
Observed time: 5h56
